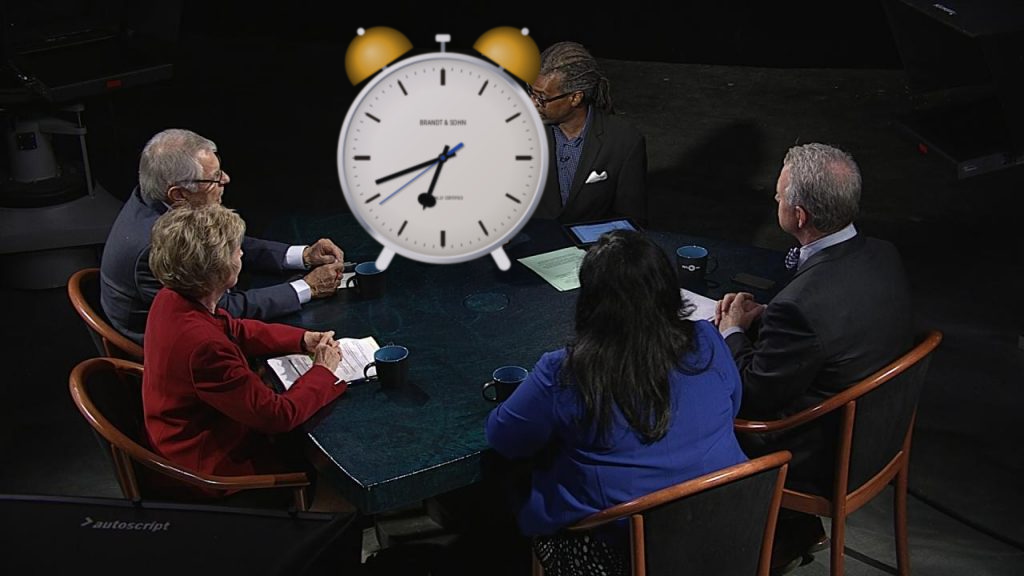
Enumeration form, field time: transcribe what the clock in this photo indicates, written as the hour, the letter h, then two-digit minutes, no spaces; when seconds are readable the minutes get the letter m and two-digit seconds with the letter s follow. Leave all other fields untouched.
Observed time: 6h41m39s
